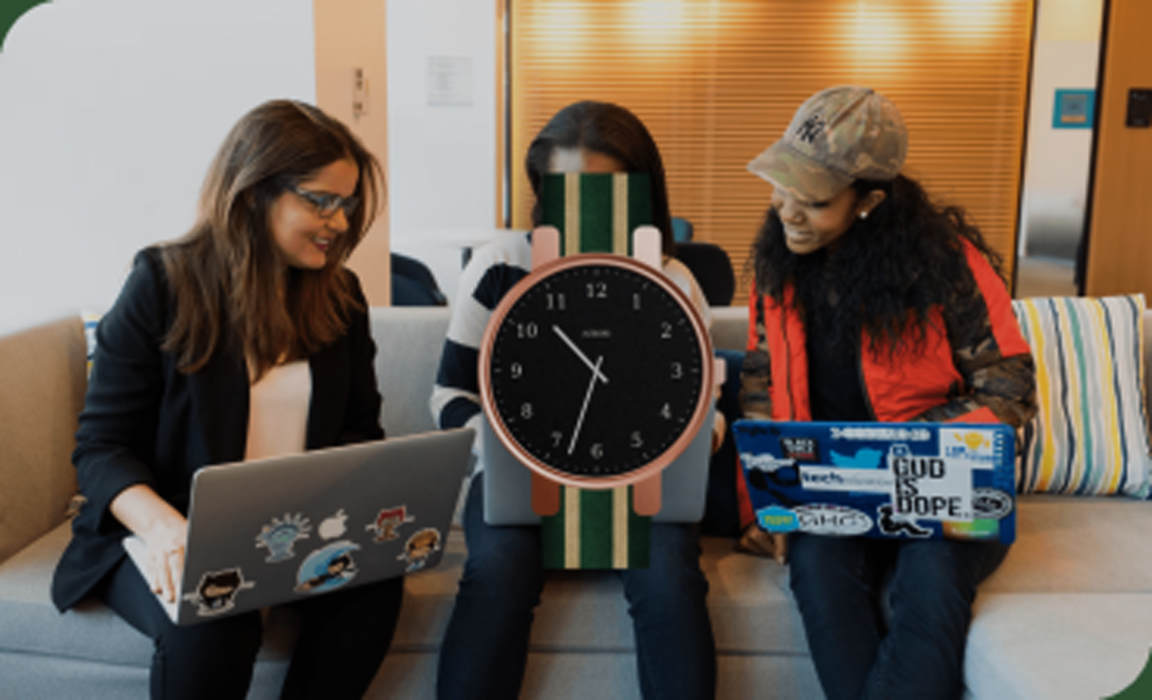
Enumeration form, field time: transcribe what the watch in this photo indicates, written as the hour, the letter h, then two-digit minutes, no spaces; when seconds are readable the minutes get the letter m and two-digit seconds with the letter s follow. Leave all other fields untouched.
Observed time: 10h33
